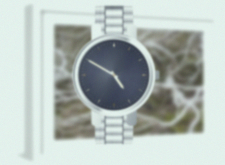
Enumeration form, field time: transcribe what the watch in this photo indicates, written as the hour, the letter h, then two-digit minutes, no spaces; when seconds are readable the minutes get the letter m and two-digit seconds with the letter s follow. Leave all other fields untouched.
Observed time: 4h50
